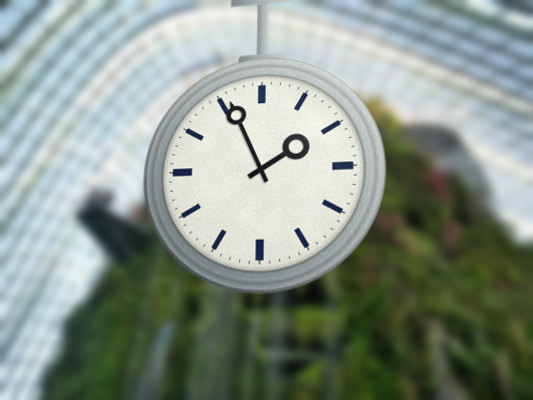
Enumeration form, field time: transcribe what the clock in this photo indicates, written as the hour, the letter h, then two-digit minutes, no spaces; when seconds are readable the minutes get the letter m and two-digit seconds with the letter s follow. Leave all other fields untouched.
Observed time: 1h56
